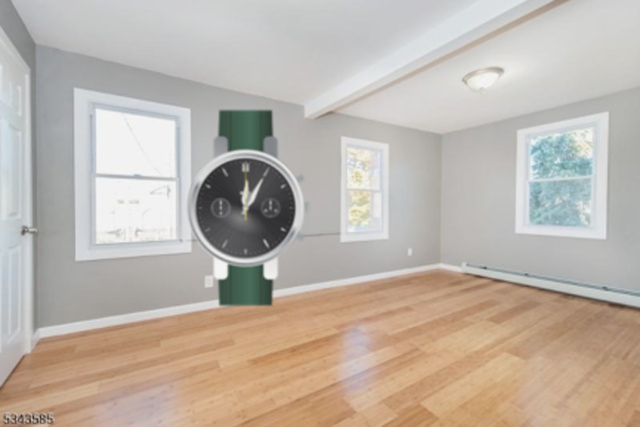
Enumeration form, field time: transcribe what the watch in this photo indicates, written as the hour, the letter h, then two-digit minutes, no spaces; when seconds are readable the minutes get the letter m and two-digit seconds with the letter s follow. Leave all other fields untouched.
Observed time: 12h05
